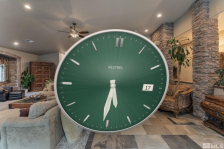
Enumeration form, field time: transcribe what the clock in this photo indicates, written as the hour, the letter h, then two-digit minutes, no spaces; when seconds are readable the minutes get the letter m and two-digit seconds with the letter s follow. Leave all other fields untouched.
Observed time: 5h31
